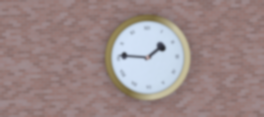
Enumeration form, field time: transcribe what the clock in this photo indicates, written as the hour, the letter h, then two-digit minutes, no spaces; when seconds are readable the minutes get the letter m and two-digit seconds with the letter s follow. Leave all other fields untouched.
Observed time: 1h46
